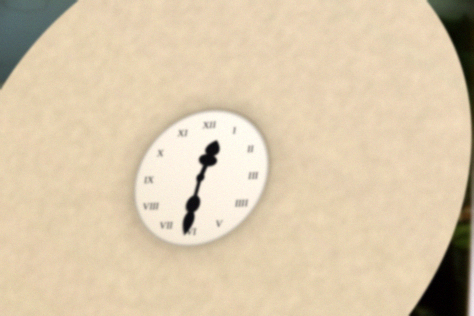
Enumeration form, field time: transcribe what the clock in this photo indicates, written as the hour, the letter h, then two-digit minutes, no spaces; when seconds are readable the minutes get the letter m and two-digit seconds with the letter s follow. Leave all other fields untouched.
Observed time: 12h31
